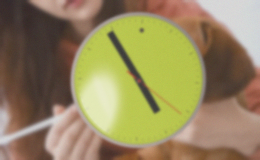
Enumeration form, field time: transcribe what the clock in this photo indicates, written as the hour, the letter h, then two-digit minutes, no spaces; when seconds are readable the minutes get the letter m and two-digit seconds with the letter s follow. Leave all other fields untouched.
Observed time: 4h54m21s
